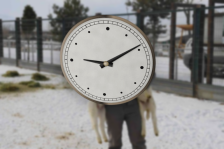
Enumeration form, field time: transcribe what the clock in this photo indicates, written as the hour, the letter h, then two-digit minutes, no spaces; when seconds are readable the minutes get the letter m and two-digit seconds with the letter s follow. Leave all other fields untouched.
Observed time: 9h09
